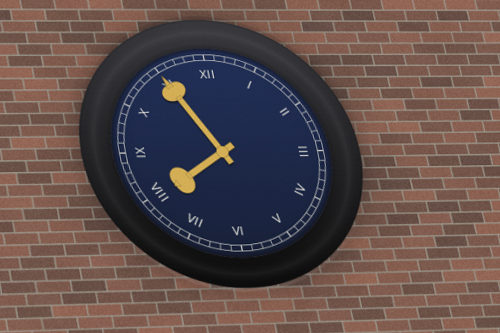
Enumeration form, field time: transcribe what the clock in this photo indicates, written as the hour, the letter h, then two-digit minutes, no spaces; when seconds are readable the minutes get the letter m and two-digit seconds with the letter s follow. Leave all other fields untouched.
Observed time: 7h55
